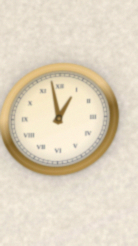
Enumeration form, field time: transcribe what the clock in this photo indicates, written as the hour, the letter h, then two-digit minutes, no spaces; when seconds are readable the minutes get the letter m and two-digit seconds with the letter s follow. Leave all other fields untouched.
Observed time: 12h58
